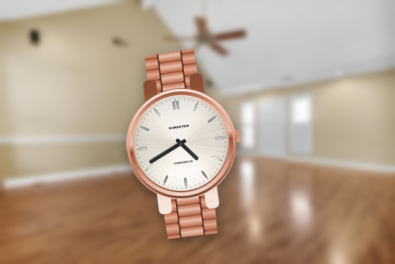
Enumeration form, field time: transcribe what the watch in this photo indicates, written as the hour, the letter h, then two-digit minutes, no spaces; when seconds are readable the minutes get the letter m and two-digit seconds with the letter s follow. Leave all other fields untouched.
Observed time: 4h41
